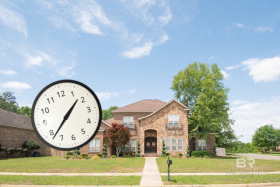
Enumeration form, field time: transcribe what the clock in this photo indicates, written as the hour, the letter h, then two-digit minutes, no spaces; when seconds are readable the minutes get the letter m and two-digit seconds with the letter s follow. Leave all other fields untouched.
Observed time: 1h38
